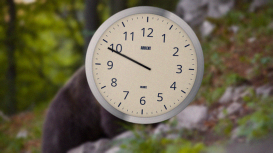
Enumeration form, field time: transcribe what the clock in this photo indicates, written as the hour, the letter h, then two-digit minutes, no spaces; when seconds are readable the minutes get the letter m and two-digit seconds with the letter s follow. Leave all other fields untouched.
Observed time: 9h49
